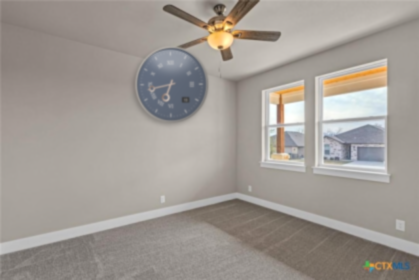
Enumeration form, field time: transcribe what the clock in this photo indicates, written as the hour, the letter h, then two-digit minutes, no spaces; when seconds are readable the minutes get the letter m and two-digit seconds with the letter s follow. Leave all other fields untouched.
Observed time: 6h43
